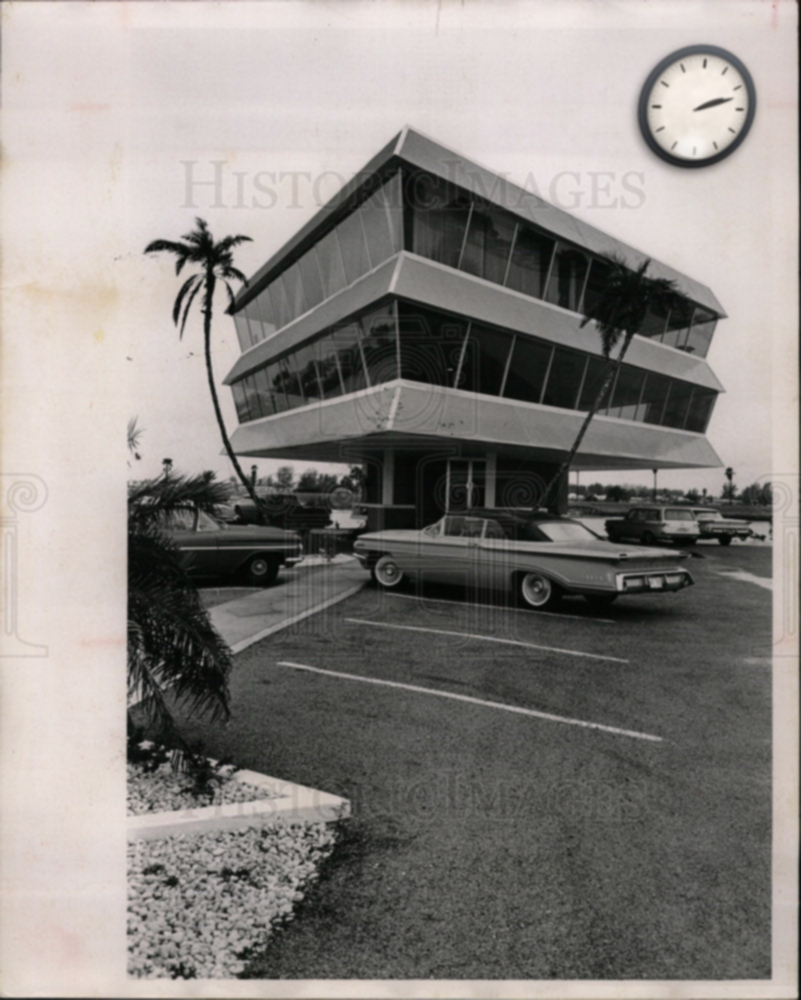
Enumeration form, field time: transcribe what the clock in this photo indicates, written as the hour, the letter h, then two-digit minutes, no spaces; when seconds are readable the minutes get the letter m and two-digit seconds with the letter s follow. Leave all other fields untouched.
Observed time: 2h12
